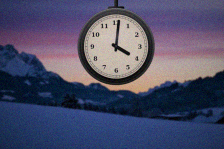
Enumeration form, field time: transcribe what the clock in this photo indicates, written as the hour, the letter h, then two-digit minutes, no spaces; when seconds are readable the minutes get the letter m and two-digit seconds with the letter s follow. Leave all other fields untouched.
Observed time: 4h01
